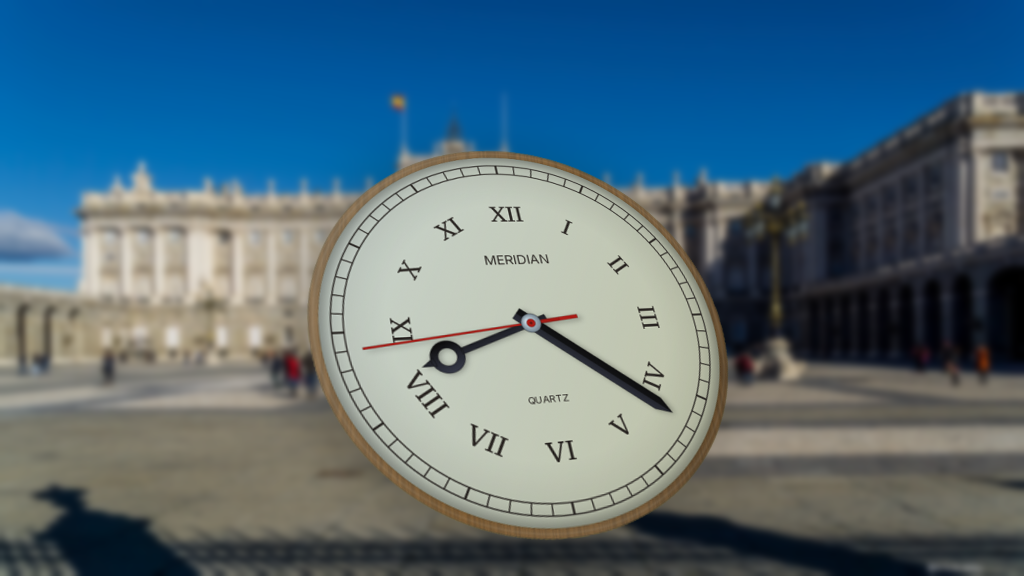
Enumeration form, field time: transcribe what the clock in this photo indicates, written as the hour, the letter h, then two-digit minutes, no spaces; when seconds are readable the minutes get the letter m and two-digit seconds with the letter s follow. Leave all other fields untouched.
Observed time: 8h21m44s
